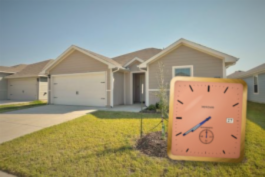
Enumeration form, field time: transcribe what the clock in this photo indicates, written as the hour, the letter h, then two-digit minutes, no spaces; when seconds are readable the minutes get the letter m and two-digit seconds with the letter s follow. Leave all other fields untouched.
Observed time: 7h39
